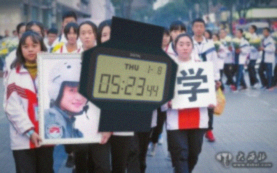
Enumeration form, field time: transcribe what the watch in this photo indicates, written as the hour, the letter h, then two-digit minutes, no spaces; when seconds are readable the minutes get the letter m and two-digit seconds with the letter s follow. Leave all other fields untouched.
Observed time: 5h23m44s
